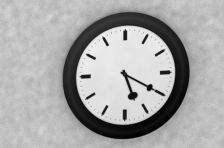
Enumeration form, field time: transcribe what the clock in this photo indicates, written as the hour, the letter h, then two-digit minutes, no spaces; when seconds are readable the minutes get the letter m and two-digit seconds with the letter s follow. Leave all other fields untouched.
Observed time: 5h20
